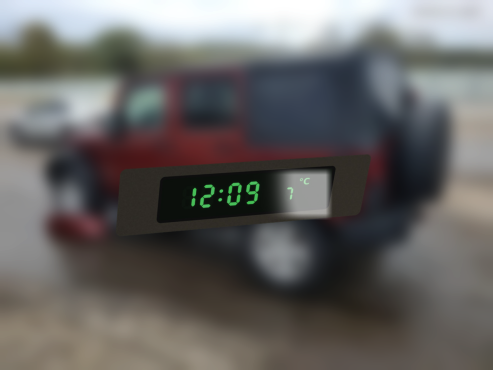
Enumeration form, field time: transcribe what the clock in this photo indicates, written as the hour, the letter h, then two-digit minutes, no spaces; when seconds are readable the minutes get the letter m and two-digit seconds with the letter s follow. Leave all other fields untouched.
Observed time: 12h09
